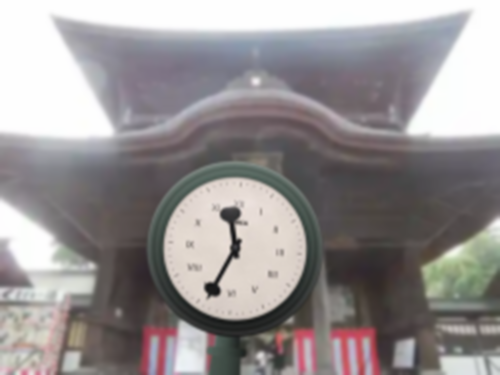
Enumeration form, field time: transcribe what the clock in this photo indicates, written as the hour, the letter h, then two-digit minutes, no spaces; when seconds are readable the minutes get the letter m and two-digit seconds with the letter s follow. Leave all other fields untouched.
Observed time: 11h34
